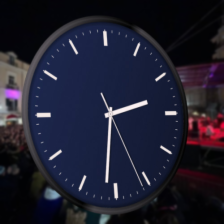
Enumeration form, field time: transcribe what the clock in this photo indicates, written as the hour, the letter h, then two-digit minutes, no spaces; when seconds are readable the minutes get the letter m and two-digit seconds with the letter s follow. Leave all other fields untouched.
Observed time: 2h31m26s
